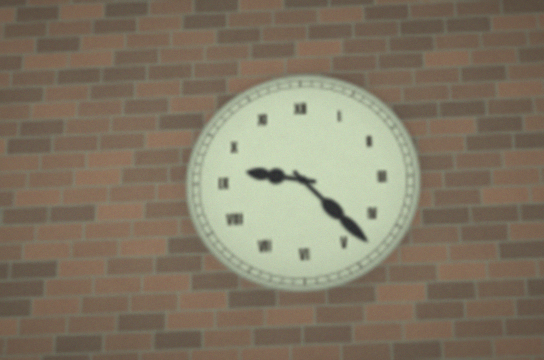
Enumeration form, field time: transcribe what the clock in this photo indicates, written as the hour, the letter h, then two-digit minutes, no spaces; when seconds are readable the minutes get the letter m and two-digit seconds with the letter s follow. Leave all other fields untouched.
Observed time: 9h23
